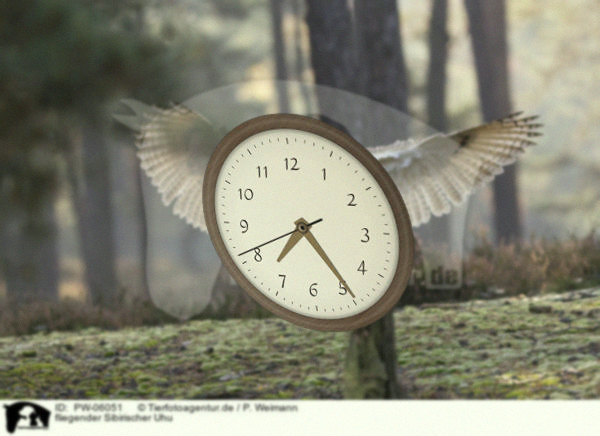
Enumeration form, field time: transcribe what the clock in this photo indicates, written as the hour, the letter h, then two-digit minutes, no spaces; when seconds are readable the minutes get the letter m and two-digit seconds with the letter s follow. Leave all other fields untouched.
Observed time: 7h24m41s
